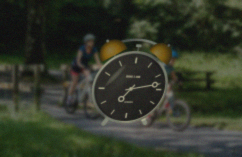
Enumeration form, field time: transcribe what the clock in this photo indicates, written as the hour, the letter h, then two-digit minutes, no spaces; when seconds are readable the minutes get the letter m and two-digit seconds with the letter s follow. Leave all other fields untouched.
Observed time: 7h13
